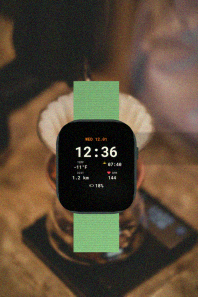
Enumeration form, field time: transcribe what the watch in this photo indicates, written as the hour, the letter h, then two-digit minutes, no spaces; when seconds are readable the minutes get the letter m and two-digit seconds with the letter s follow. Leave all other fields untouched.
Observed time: 12h36
